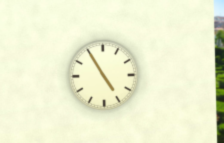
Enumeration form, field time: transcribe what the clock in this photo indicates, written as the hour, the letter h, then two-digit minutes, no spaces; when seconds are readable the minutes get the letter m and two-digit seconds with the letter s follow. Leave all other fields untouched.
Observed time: 4h55
